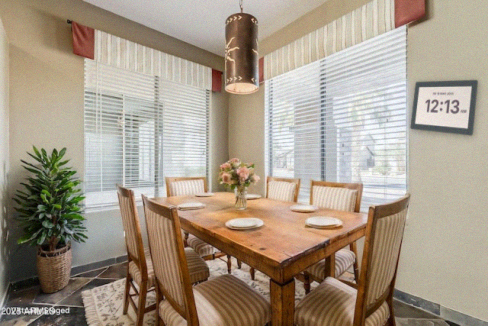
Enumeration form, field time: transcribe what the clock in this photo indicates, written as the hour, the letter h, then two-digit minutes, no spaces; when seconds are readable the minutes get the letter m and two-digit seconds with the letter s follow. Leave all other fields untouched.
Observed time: 12h13
